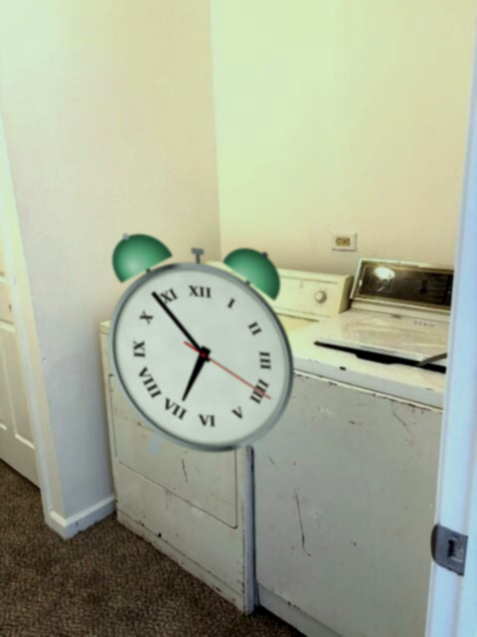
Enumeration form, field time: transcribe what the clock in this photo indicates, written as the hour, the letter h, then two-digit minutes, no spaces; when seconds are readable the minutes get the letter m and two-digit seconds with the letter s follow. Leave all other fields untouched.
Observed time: 6h53m20s
